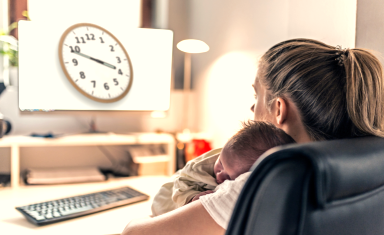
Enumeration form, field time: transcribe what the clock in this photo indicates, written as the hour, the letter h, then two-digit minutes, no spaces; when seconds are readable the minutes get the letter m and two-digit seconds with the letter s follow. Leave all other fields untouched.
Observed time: 3h49
